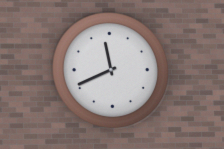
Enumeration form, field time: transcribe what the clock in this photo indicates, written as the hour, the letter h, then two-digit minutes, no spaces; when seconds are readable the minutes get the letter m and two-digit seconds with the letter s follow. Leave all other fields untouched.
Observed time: 11h41
